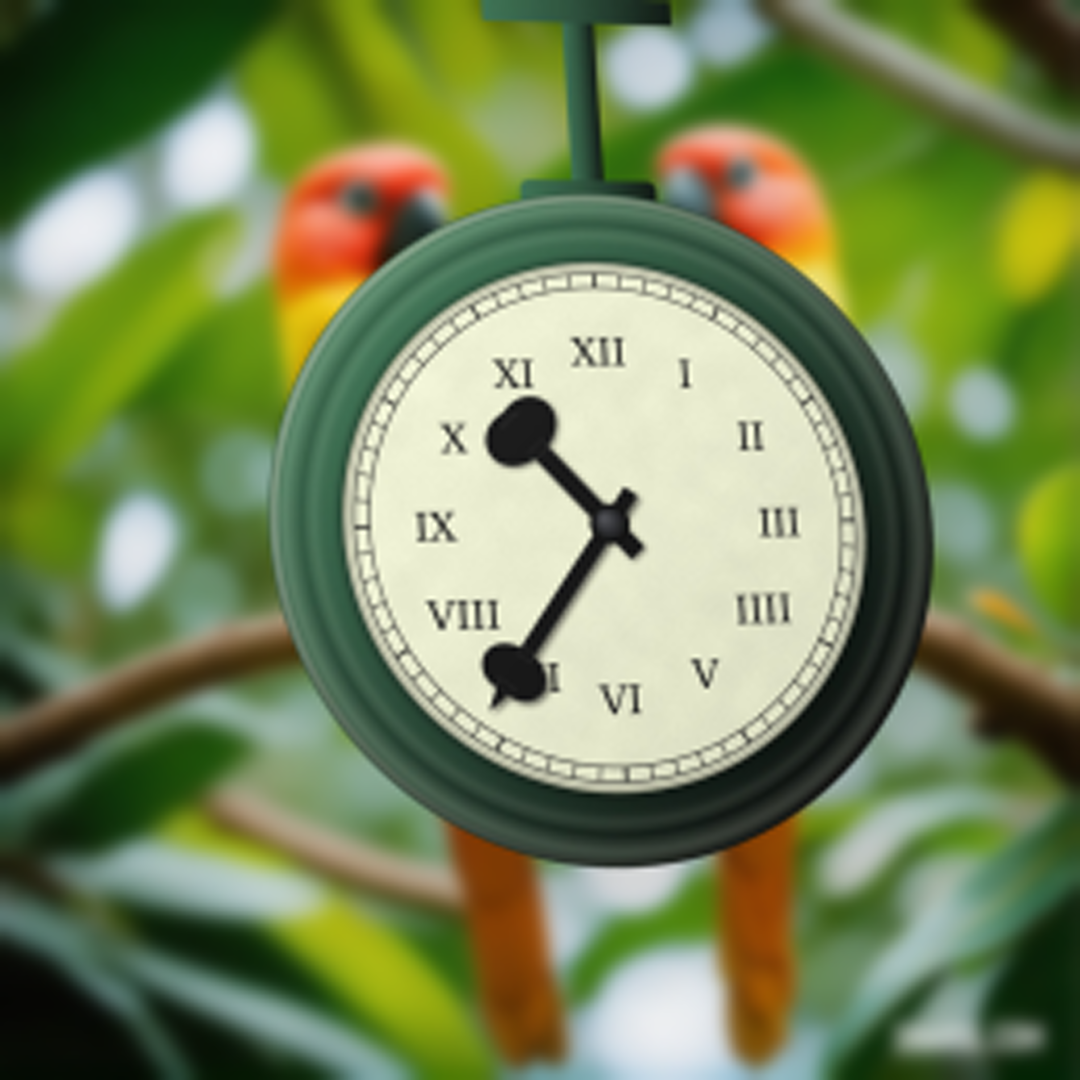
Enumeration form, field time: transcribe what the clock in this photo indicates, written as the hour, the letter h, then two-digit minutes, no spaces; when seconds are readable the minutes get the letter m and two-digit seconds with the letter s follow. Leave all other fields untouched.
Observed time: 10h36
